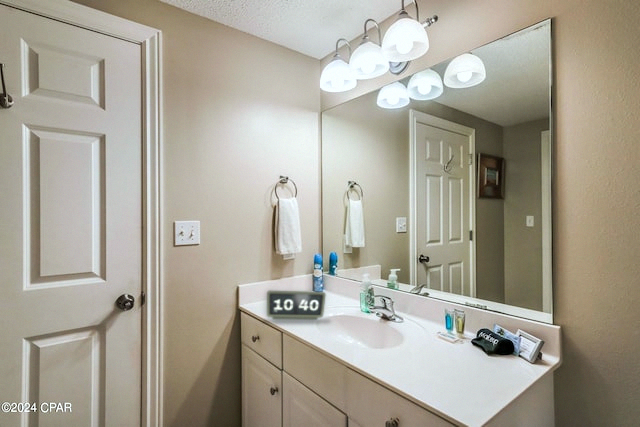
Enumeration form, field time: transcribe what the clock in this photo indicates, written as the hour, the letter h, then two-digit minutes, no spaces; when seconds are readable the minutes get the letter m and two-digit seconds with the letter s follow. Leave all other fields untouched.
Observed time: 10h40
